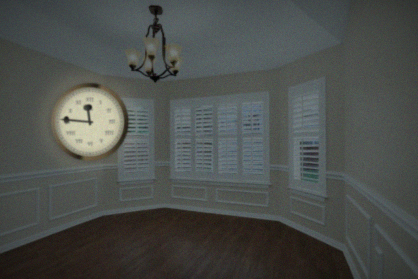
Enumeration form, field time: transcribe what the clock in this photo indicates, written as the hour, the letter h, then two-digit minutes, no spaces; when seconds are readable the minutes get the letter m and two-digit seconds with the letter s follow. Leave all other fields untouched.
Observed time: 11h46
